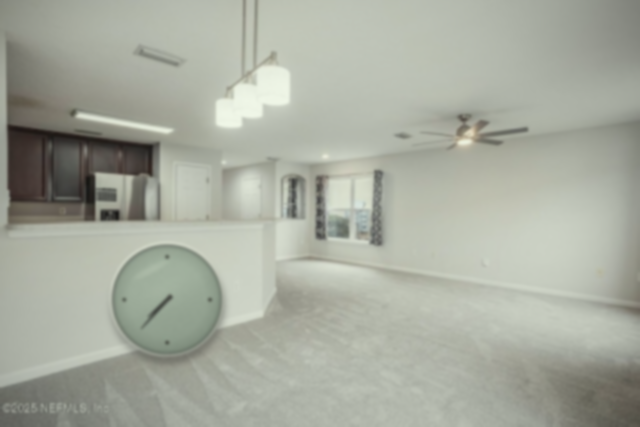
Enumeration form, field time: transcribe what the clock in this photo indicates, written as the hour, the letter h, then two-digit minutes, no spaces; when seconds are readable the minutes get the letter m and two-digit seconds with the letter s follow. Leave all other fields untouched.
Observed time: 7h37
